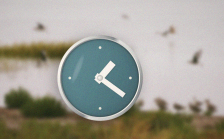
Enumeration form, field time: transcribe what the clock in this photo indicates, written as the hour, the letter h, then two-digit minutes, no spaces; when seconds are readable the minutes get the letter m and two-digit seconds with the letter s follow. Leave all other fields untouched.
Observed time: 1h21
